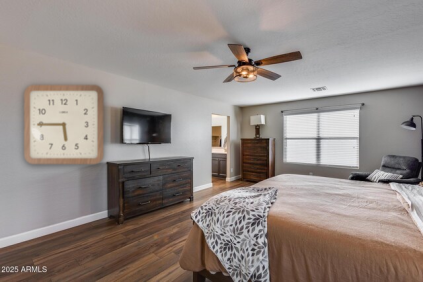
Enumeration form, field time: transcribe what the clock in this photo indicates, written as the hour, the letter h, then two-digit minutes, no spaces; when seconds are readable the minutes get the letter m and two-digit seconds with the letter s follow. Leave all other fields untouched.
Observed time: 5h45
